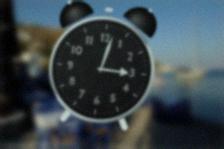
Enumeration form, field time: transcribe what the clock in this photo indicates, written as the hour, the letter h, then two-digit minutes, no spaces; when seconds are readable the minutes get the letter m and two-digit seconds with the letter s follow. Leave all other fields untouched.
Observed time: 3h02
